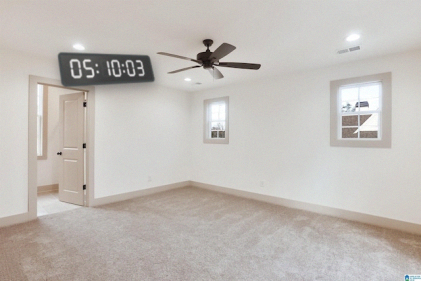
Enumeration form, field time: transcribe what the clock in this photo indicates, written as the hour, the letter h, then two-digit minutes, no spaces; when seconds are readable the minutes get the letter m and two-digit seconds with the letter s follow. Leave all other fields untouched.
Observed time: 5h10m03s
